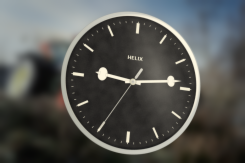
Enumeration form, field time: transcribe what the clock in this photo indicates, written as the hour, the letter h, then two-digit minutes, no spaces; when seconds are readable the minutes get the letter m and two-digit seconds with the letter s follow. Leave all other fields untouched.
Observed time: 9h13m35s
